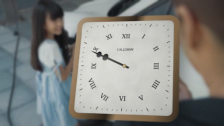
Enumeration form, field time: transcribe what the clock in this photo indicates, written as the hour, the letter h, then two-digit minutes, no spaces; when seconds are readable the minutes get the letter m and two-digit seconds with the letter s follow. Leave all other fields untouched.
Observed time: 9h49
